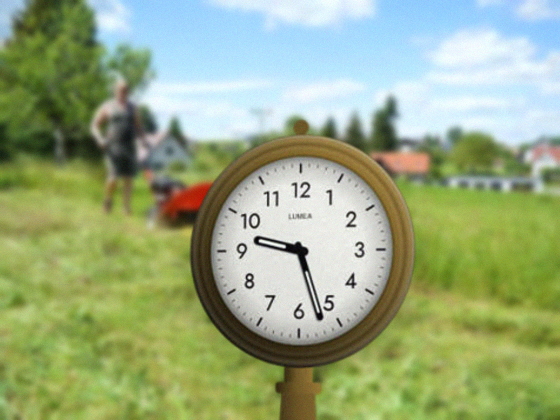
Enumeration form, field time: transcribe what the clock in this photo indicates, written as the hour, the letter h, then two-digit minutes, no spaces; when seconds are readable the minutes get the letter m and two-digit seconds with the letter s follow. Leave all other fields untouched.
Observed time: 9h27
